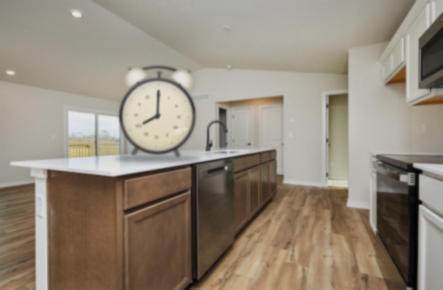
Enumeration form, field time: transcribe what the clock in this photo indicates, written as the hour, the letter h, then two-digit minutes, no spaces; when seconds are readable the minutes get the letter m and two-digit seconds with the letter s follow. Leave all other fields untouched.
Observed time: 8h00
